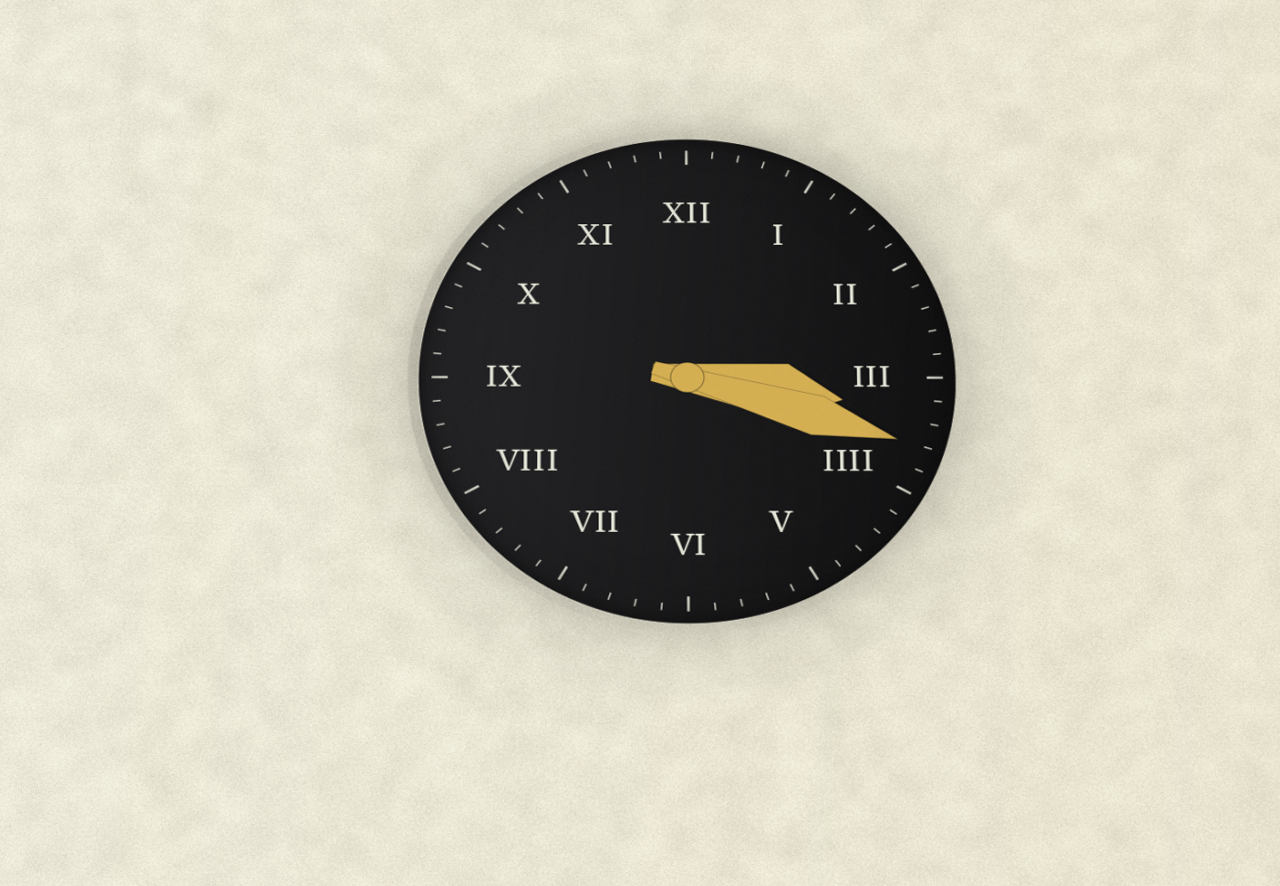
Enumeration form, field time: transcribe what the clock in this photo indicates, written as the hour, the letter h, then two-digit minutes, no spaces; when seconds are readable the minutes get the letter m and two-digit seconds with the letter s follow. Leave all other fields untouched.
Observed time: 3h18
